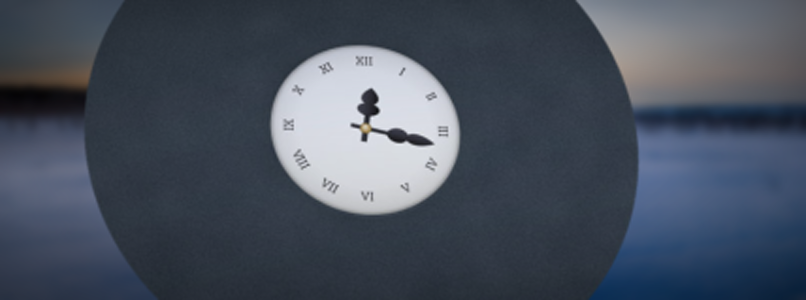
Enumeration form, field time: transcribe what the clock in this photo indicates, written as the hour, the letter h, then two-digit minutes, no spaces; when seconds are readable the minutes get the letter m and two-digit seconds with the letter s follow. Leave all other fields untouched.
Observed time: 12h17
